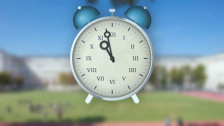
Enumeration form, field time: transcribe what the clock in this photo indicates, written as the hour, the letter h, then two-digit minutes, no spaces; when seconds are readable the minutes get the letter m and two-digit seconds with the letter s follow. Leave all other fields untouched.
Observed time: 10h58
